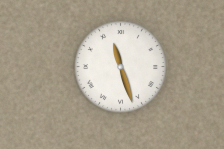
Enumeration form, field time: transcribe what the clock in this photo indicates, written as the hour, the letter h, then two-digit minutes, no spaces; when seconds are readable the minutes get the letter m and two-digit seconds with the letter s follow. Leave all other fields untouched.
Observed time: 11h27
